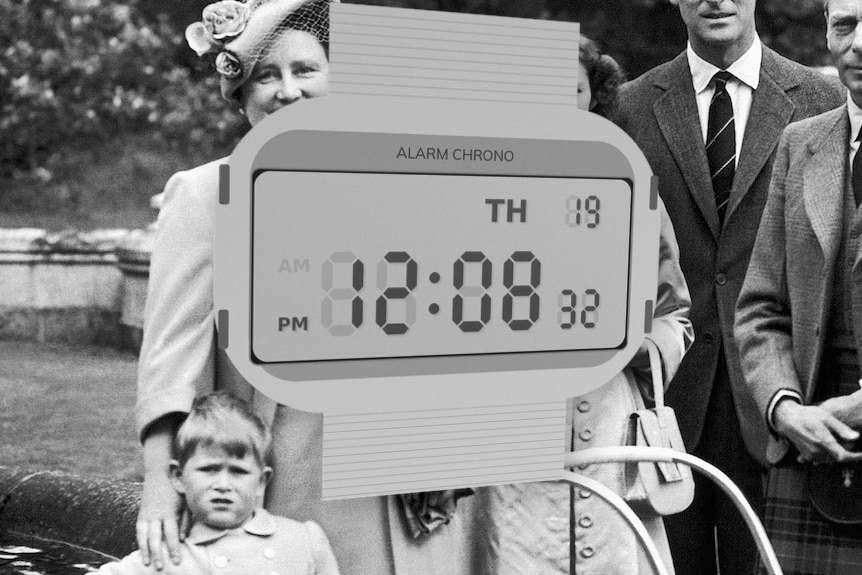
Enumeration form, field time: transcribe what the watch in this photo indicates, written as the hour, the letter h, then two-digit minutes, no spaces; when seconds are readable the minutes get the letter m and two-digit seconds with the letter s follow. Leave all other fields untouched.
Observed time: 12h08m32s
